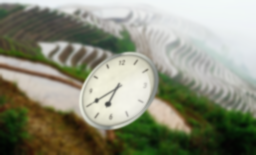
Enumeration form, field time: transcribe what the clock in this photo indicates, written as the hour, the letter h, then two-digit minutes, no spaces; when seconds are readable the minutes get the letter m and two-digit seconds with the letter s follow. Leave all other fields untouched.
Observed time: 6h40
